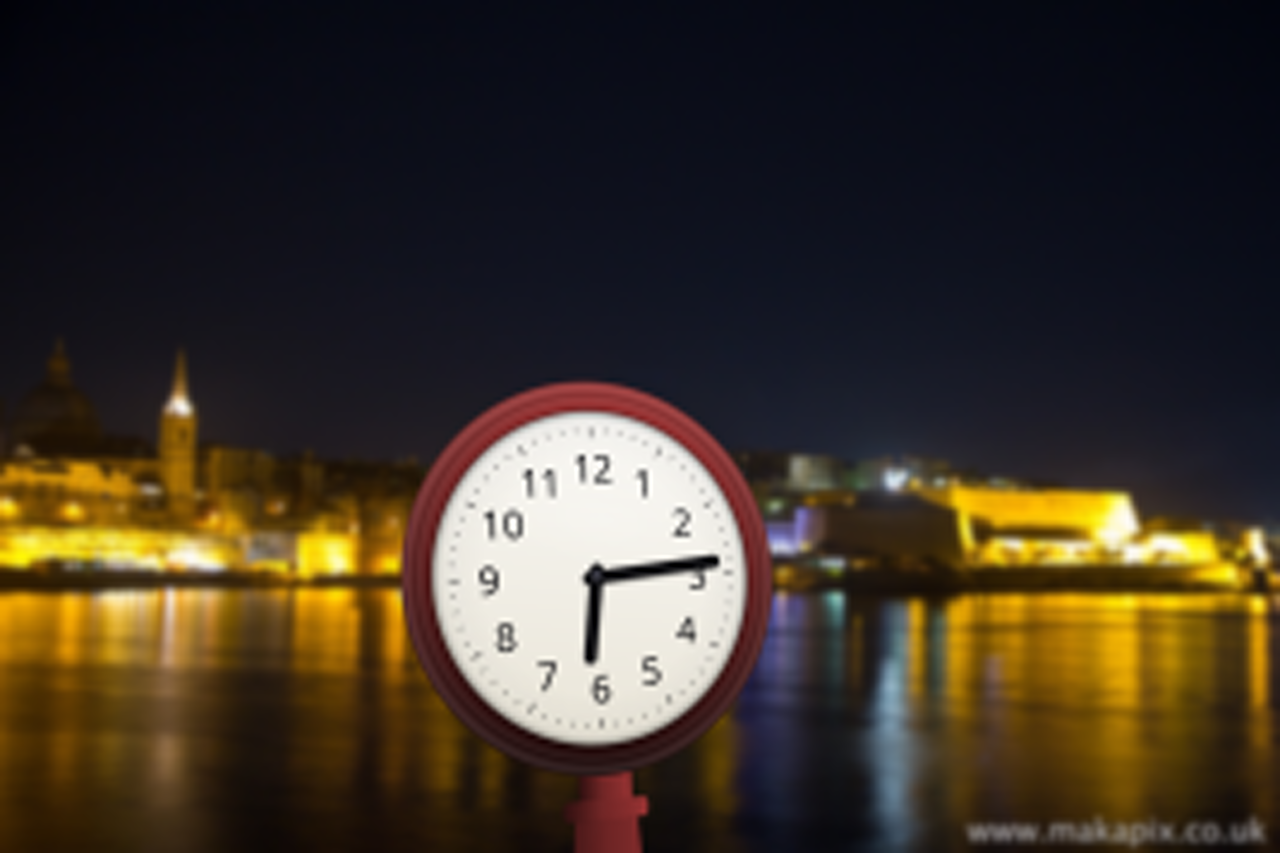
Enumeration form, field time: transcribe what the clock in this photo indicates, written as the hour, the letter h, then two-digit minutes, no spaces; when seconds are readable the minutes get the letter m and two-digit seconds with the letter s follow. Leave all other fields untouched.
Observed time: 6h14
